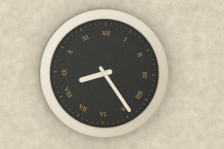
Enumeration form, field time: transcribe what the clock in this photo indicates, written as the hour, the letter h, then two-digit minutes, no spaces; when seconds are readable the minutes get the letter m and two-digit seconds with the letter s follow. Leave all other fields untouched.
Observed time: 8h24
